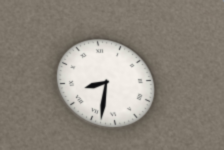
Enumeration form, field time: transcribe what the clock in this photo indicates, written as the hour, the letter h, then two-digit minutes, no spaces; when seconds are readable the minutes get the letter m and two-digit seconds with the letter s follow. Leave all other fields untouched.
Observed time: 8h33
